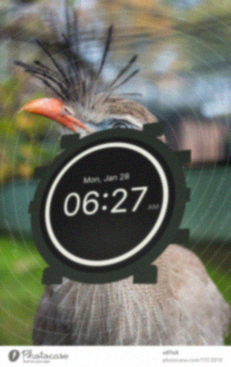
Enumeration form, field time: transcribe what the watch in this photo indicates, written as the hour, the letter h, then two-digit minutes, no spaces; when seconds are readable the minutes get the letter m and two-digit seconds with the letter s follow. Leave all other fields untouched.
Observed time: 6h27
